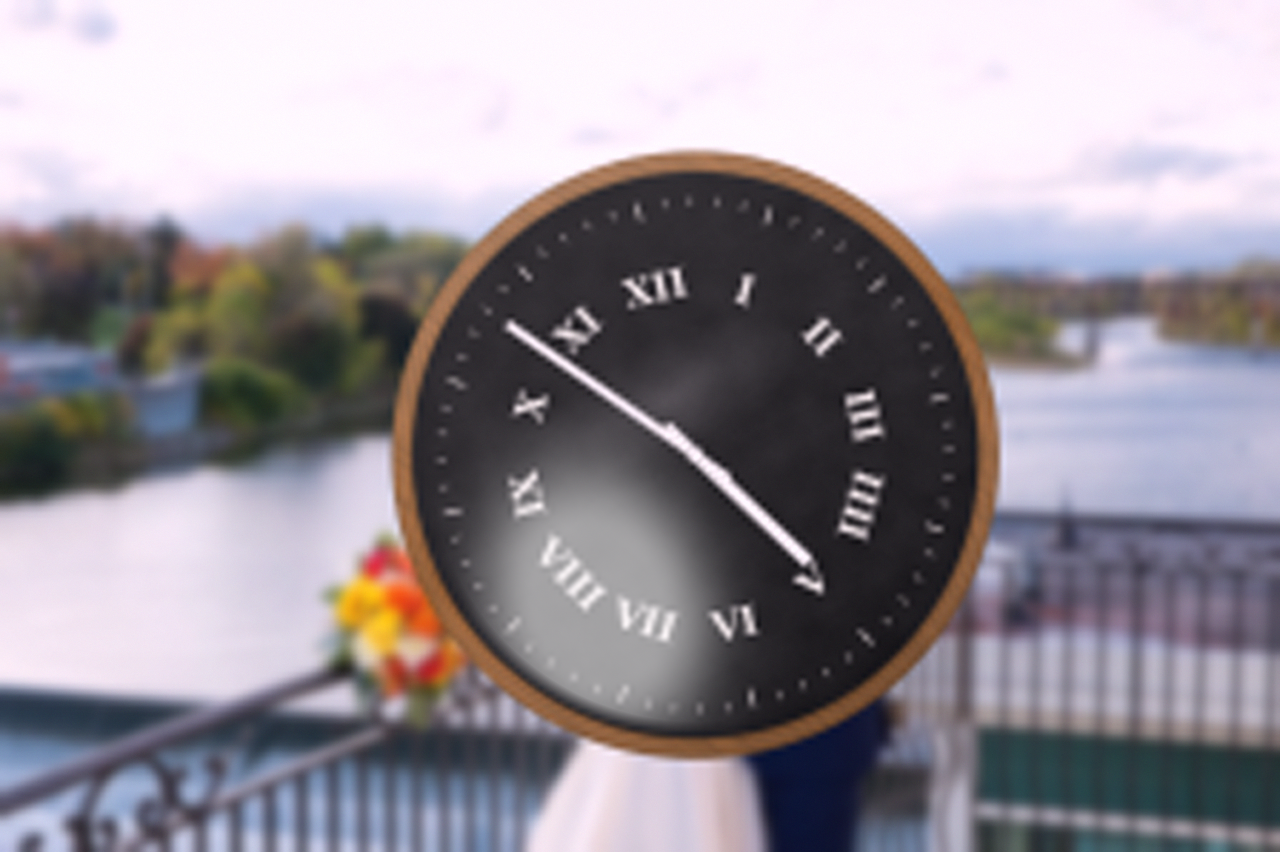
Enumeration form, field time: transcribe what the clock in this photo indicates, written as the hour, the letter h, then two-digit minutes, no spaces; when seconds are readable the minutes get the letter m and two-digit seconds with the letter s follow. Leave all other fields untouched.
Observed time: 4h53
